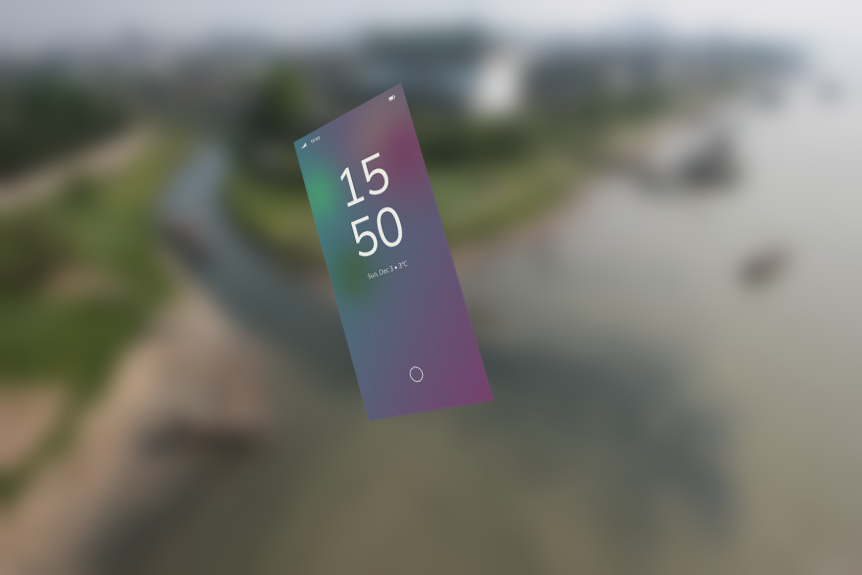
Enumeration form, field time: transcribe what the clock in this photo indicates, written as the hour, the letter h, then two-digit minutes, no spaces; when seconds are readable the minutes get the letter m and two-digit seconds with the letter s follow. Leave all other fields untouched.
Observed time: 15h50
